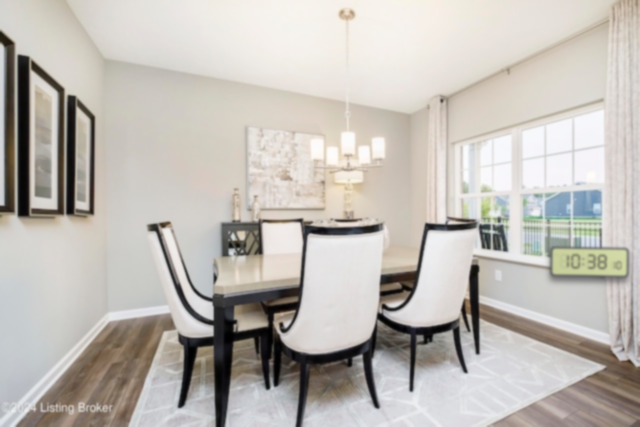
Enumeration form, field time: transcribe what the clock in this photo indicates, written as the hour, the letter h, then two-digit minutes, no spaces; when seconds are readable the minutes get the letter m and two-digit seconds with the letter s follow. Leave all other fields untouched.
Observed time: 10h38
